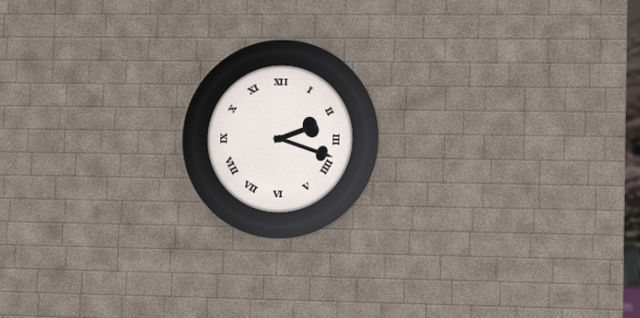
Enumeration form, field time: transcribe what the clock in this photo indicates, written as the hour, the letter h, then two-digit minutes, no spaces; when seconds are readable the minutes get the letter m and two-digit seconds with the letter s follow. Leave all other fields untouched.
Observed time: 2h18
